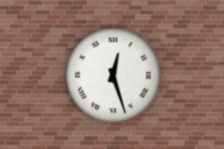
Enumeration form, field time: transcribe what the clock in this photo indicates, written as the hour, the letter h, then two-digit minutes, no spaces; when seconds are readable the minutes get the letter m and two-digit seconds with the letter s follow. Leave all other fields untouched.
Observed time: 12h27
